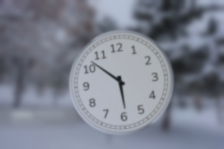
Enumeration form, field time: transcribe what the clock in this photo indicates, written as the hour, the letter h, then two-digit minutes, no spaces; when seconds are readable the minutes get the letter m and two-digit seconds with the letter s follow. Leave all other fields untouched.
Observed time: 5h52
